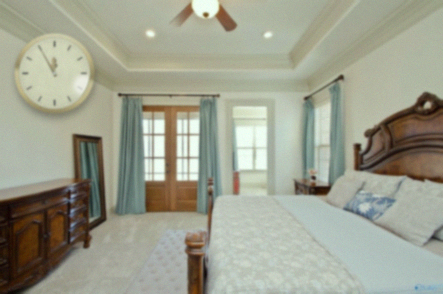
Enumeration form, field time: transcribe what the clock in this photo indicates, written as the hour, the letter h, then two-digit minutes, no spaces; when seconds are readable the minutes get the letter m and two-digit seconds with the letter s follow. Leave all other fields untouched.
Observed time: 11h55
